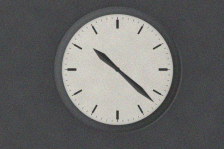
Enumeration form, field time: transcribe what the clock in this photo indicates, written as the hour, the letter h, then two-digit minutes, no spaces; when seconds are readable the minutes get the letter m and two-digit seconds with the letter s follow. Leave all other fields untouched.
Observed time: 10h22
